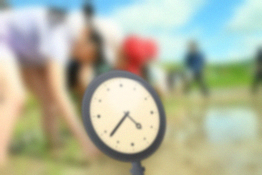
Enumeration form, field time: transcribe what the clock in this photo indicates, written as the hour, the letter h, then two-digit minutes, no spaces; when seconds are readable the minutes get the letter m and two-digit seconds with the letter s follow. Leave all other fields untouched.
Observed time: 4h38
